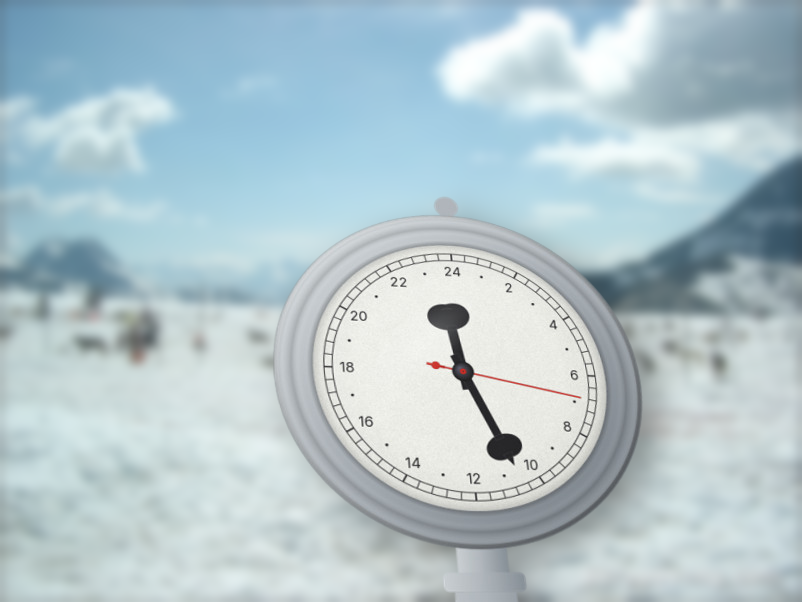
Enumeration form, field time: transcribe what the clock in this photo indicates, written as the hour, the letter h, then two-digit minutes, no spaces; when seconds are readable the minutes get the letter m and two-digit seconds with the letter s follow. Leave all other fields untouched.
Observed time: 23h26m17s
